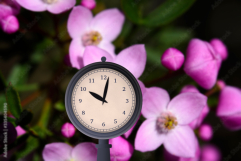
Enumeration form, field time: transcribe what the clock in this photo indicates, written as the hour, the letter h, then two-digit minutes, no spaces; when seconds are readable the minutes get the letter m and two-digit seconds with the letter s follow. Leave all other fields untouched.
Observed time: 10h02
